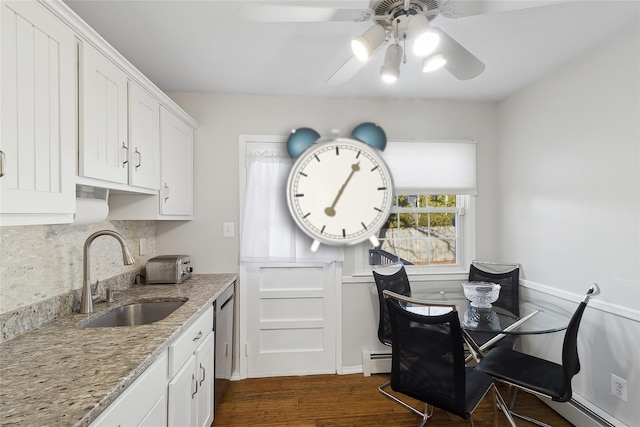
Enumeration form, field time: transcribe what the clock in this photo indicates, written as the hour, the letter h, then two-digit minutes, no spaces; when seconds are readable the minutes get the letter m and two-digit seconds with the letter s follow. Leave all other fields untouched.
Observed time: 7h06
